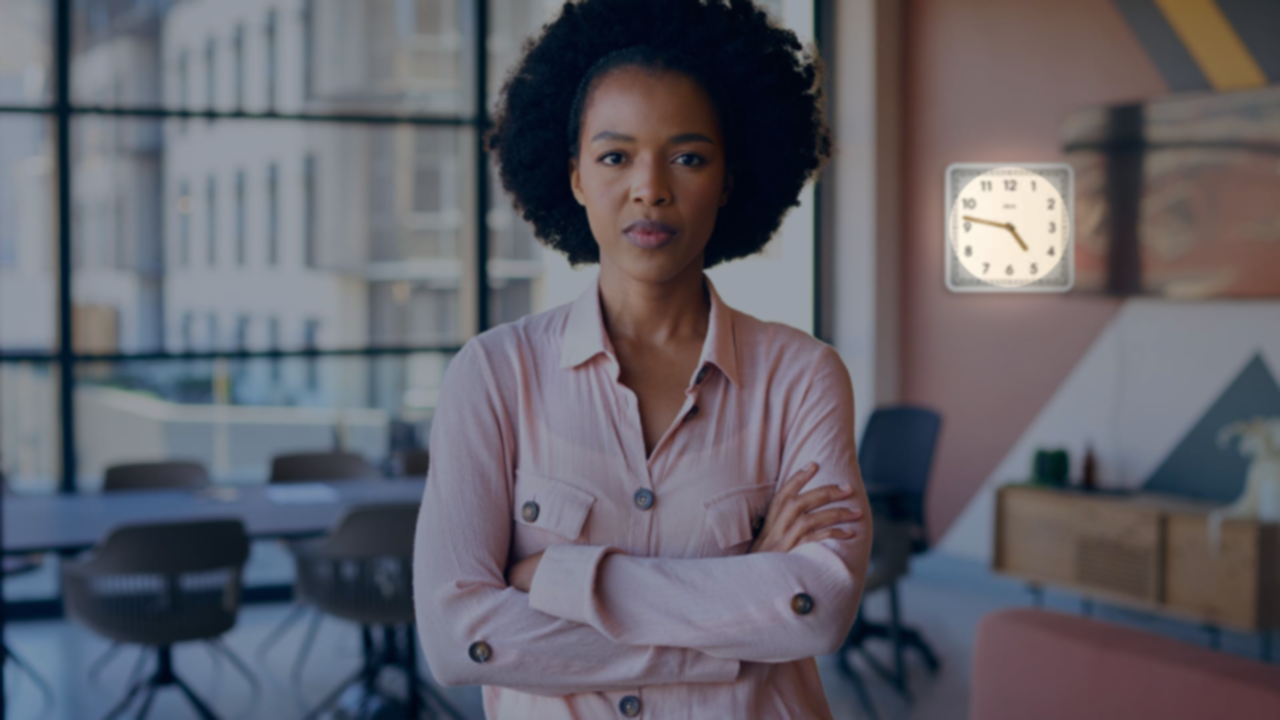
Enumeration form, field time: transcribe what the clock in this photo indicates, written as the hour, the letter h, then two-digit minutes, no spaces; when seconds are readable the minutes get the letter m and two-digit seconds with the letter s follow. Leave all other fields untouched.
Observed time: 4h47
